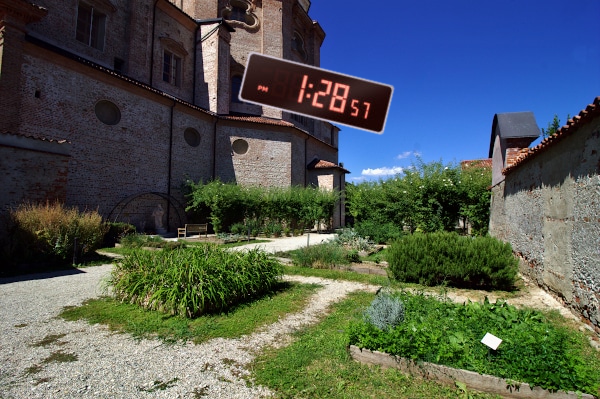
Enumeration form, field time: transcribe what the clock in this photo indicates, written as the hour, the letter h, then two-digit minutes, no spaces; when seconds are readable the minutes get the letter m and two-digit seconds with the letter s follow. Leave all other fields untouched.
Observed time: 1h28m57s
